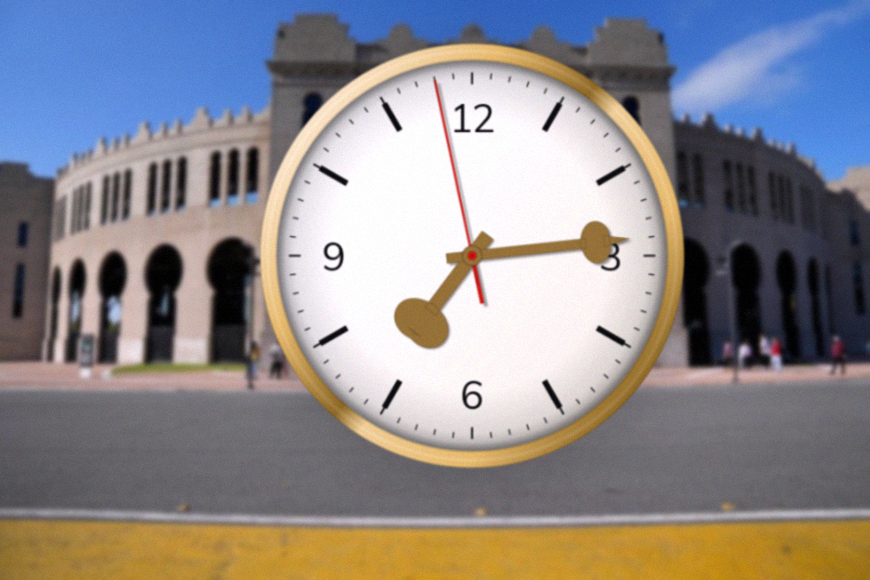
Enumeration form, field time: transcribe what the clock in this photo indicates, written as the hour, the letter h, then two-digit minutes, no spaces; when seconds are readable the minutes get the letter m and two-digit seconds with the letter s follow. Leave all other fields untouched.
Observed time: 7h13m58s
